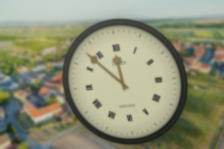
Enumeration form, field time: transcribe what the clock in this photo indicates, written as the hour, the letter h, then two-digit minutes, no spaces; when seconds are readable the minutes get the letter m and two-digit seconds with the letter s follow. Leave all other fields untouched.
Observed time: 11h53
